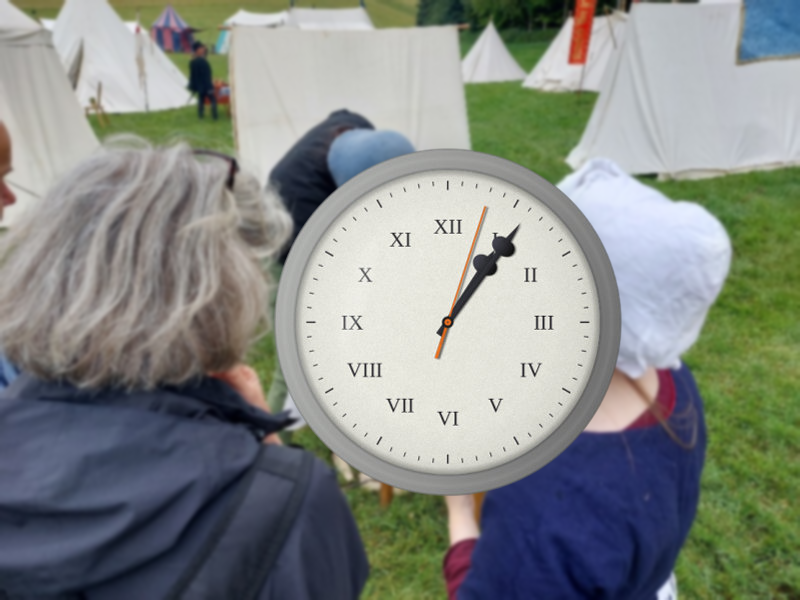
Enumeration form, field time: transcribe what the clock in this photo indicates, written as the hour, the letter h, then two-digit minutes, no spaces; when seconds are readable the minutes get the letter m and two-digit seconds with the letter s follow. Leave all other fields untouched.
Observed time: 1h06m03s
